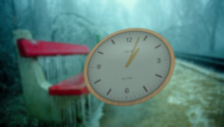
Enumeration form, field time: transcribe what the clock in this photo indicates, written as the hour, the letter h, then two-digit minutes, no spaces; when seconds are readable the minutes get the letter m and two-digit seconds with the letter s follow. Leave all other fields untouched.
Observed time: 1h03
